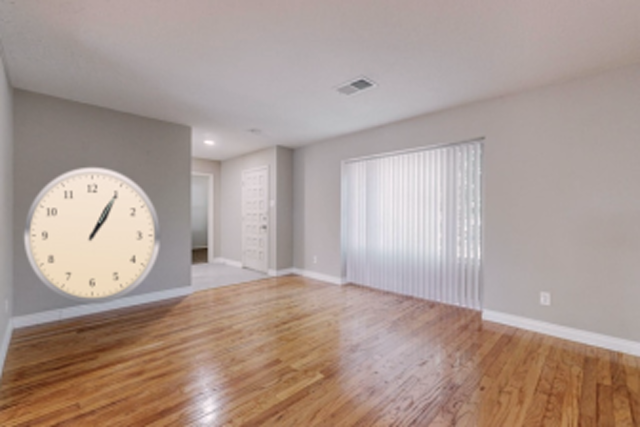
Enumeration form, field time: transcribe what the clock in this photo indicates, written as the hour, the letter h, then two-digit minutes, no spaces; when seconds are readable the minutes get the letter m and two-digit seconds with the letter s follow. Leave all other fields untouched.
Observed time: 1h05
